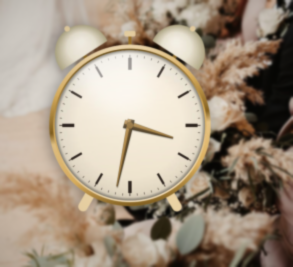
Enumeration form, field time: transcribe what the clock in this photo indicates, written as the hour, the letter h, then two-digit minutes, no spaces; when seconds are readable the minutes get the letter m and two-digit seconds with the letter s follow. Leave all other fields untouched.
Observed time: 3h32
